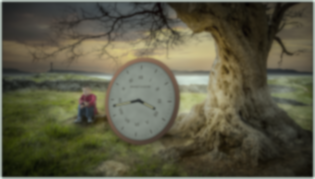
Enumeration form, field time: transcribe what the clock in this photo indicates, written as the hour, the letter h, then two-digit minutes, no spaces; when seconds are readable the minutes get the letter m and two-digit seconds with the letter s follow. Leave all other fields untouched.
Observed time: 3h43
